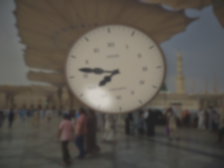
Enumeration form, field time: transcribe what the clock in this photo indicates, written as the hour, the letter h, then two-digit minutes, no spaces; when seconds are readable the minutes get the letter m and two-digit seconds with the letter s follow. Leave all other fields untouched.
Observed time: 7h47
